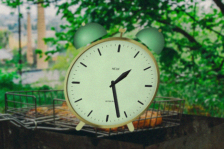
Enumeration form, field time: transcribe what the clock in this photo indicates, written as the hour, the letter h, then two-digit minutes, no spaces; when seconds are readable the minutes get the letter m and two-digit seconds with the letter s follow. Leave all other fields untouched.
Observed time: 1h27
